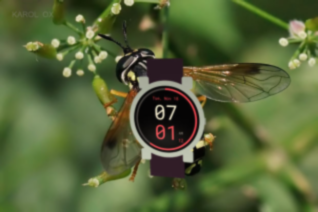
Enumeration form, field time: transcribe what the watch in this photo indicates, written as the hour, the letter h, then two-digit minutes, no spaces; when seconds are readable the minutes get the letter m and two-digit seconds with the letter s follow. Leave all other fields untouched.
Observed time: 7h01
